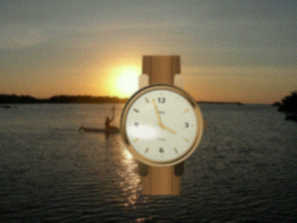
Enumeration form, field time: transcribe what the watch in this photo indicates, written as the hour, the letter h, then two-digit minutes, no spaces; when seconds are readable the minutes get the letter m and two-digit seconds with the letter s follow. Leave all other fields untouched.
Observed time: 3h57
